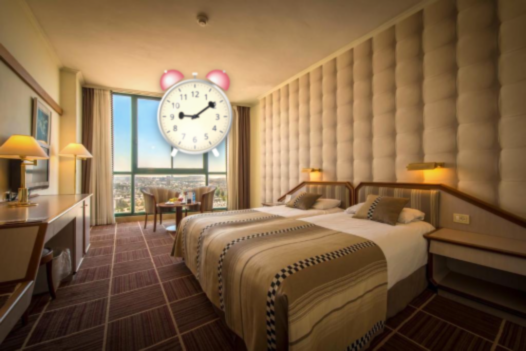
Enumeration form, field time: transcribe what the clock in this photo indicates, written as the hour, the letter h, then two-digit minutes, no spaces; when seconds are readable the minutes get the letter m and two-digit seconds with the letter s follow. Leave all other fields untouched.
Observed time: 9h09
